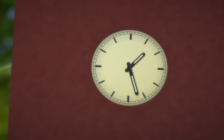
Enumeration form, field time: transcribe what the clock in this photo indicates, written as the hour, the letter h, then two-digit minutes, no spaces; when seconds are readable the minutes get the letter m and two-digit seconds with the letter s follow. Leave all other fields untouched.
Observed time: 1h27
